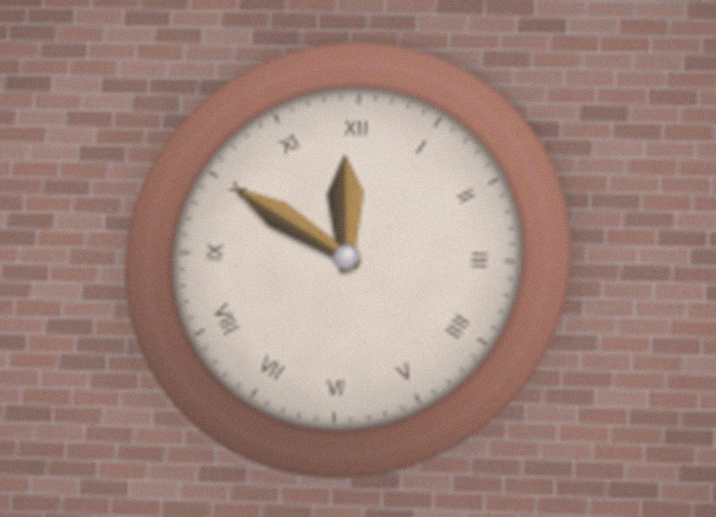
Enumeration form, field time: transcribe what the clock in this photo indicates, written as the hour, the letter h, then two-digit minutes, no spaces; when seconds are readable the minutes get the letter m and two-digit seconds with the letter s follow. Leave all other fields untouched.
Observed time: 11h50
